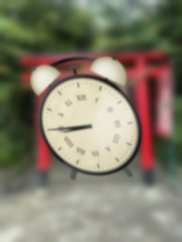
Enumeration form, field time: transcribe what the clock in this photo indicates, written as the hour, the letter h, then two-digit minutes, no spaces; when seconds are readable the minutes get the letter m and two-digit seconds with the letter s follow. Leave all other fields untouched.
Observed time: 8h45
